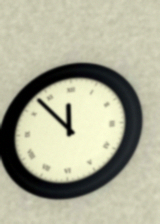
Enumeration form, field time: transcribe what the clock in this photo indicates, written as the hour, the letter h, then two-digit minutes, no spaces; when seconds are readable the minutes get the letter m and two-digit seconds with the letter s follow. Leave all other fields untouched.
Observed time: 11h53
